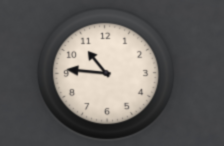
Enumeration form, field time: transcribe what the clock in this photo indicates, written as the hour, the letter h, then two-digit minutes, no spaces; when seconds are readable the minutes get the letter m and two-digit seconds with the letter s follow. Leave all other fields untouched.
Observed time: 10h46
